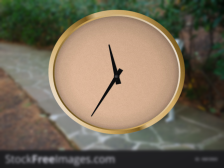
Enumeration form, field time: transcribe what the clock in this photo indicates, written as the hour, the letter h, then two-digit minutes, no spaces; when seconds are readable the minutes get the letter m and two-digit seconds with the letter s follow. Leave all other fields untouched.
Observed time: 11h35
